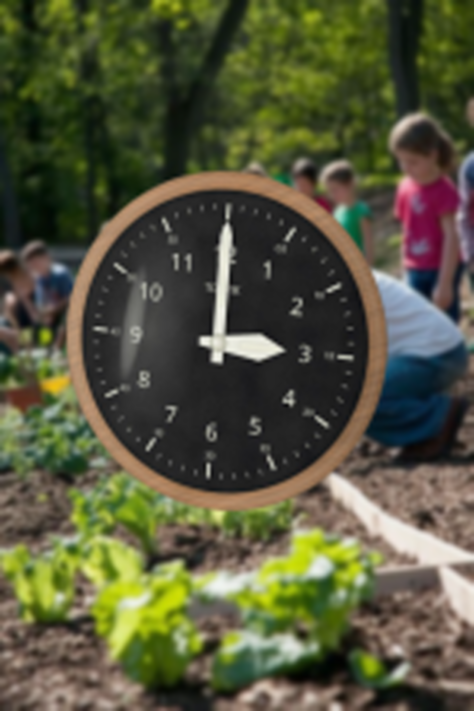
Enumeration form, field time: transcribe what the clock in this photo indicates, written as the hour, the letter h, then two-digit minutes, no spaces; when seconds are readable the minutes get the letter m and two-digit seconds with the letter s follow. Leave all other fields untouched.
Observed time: 3h00
